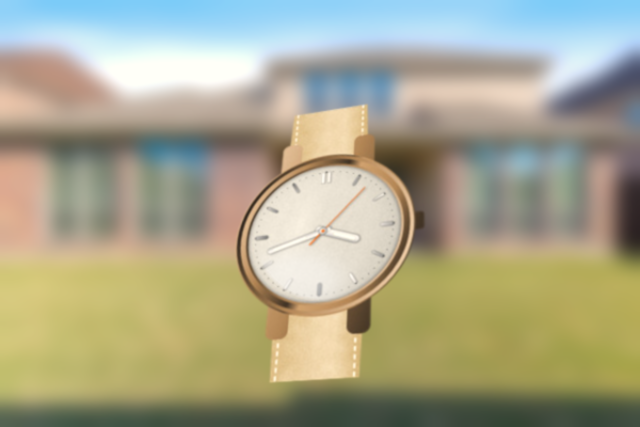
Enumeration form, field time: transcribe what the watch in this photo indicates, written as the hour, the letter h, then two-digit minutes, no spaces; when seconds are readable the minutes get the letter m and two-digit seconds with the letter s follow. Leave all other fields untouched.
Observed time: 3h42m07s
